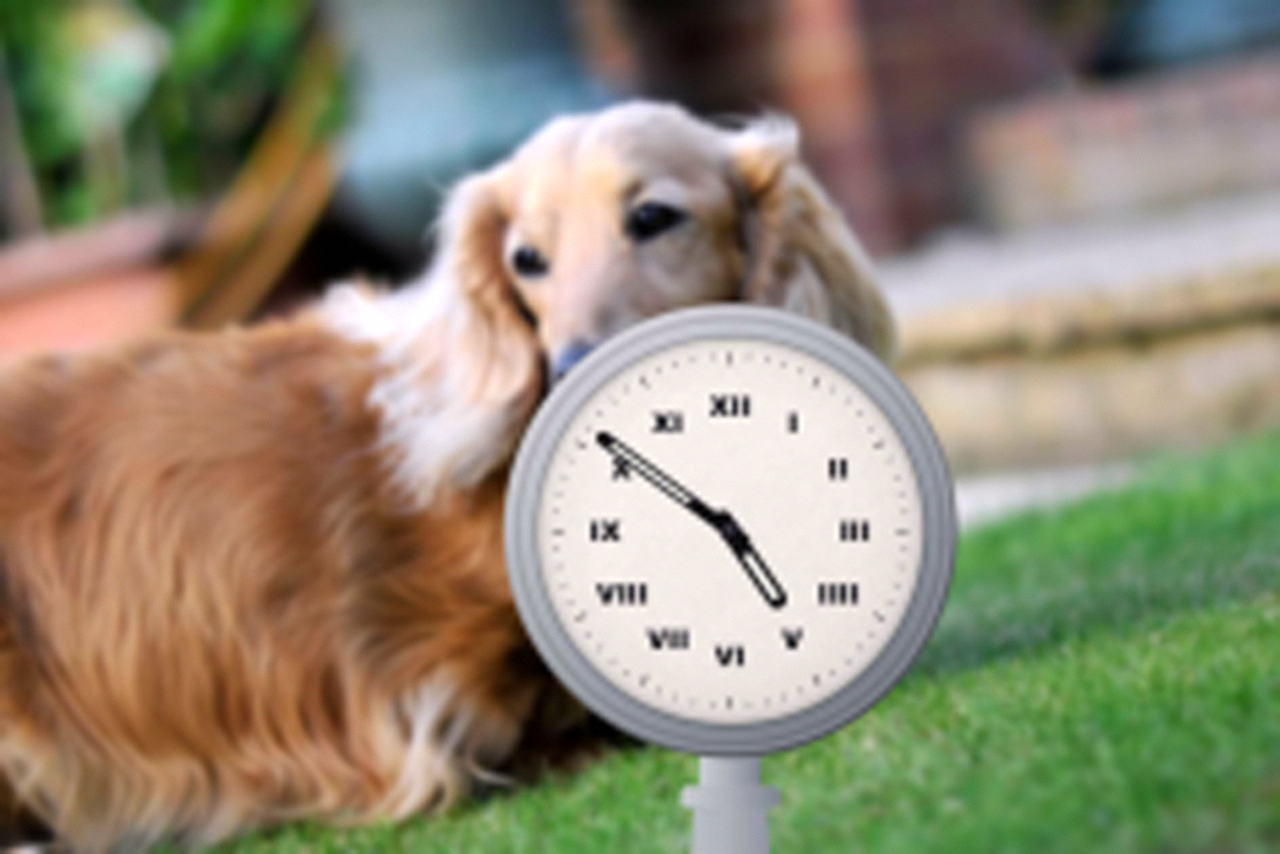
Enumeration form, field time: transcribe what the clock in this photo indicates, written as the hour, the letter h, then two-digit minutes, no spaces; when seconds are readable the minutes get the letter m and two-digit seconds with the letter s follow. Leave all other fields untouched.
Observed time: 4h51
